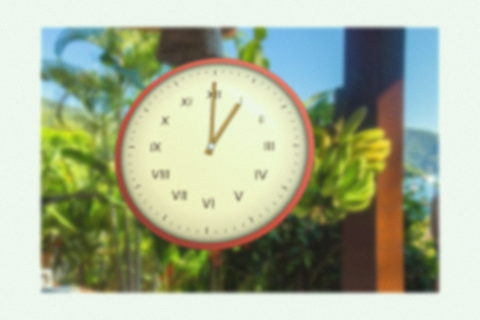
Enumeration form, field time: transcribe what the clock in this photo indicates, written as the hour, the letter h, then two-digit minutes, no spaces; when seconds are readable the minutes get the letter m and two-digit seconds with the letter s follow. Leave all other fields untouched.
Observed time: 1h00
